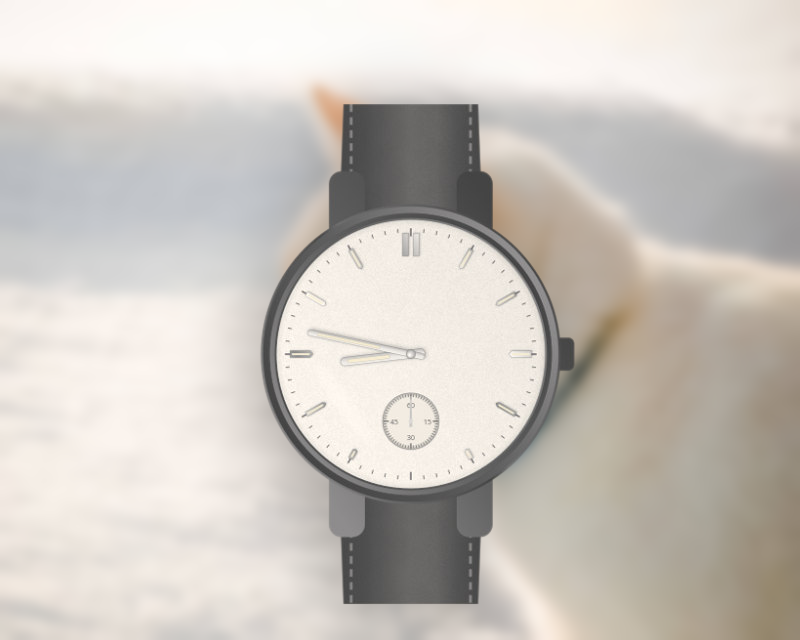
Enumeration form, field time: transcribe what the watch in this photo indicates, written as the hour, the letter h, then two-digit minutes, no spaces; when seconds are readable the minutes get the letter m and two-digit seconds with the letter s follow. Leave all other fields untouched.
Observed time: 8h47
